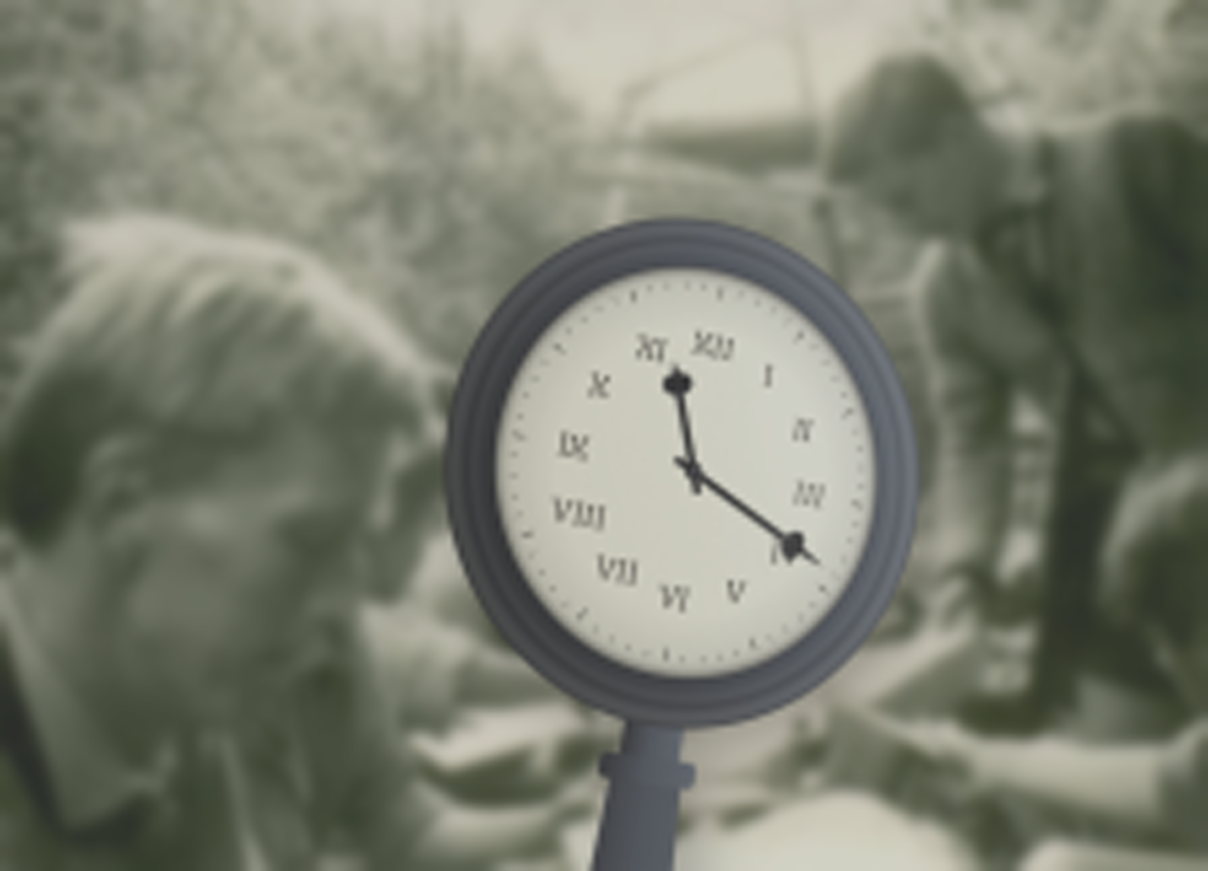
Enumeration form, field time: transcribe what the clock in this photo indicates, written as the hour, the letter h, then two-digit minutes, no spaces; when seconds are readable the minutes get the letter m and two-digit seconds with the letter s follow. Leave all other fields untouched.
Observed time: 11h19
